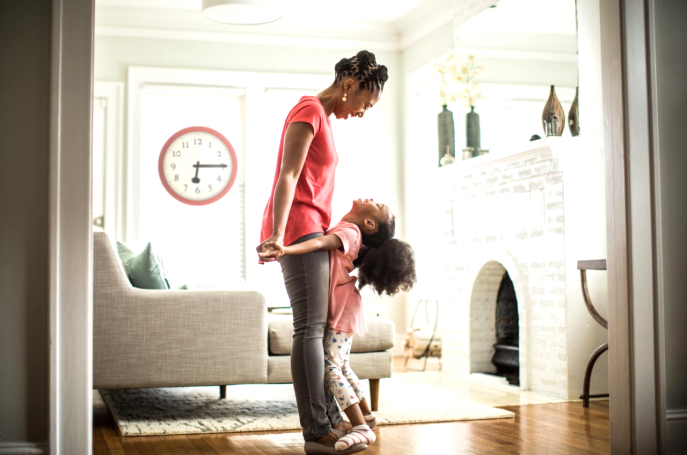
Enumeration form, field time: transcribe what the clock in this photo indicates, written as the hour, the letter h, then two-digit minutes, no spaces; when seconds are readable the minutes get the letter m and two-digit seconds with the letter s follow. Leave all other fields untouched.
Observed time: 6h15
